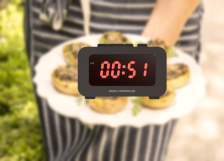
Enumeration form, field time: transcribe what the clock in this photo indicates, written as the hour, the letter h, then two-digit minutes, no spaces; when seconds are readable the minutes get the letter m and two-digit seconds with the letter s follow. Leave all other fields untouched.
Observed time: 0h51
